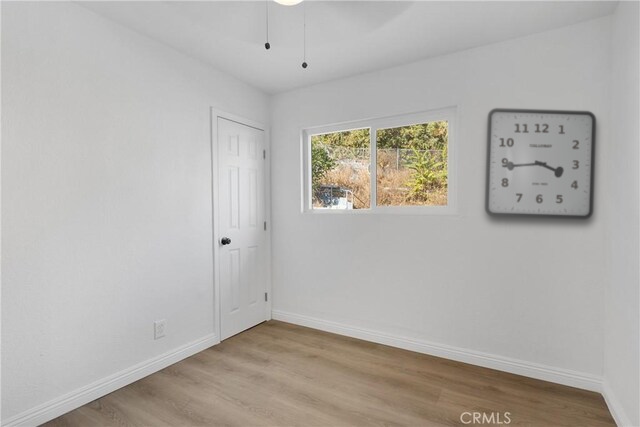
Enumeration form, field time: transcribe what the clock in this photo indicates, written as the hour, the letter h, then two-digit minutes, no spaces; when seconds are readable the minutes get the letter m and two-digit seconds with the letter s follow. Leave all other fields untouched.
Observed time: 3h44
